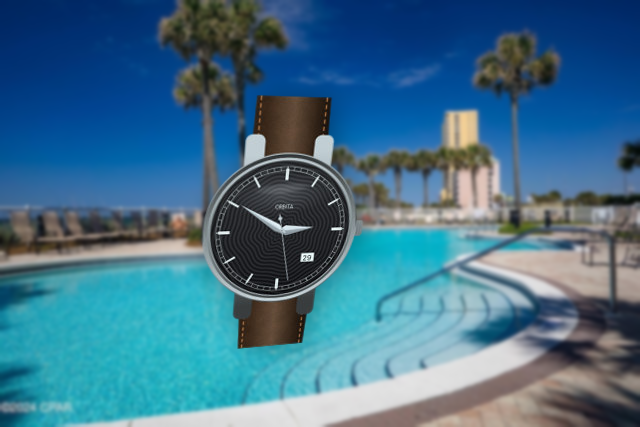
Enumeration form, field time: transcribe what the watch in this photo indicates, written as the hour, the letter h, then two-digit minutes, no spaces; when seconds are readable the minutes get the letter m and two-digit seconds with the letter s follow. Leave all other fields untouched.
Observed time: 2h50m28s
